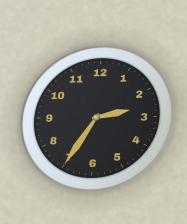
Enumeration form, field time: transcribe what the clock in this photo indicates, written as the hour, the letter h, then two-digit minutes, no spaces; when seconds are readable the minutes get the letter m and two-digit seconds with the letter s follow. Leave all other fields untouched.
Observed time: 2h35
